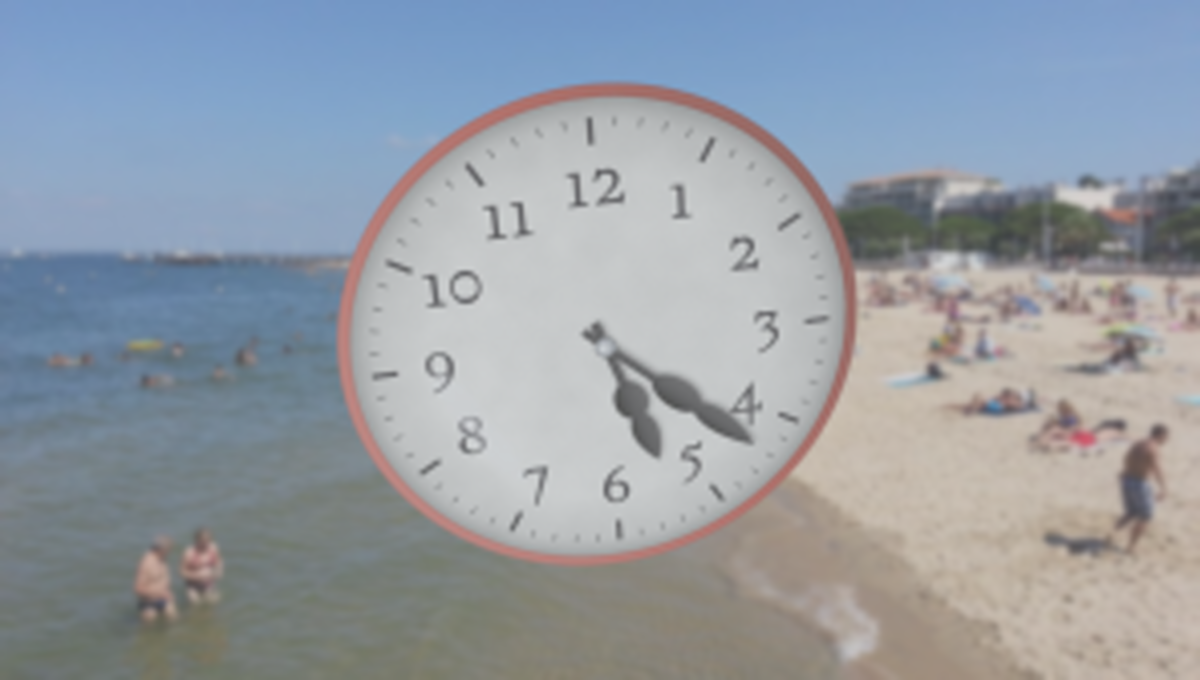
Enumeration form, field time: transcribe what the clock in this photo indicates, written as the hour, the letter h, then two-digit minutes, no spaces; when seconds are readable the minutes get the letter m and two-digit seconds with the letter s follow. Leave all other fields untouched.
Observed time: 5h22
